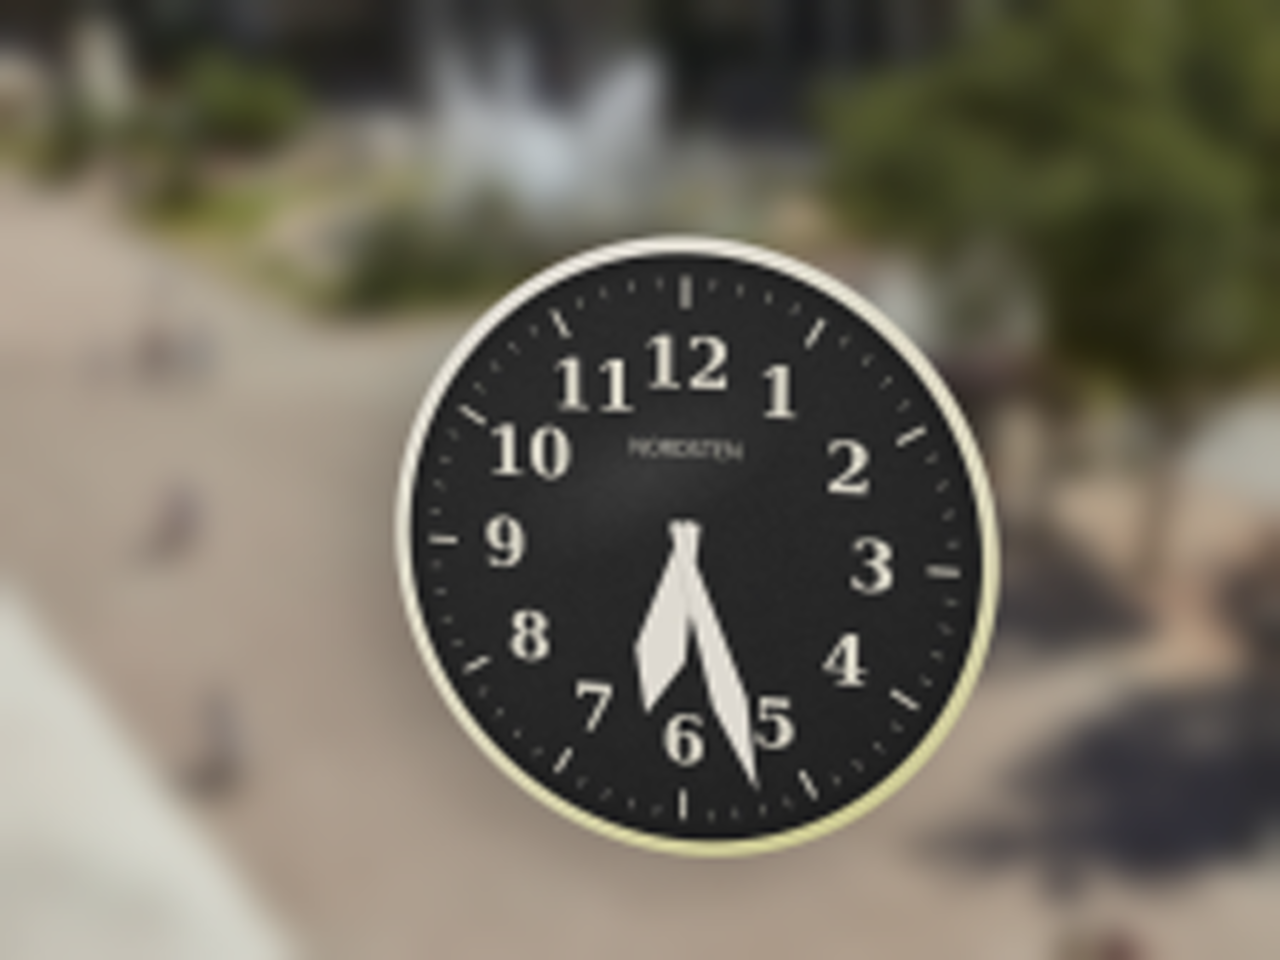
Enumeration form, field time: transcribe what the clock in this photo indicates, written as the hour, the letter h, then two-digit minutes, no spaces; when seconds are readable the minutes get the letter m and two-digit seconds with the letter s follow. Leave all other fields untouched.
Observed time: 6h27
